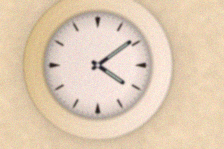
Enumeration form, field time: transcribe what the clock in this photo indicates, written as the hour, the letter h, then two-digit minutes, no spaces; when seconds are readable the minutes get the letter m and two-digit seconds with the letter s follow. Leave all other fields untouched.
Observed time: 4h09
